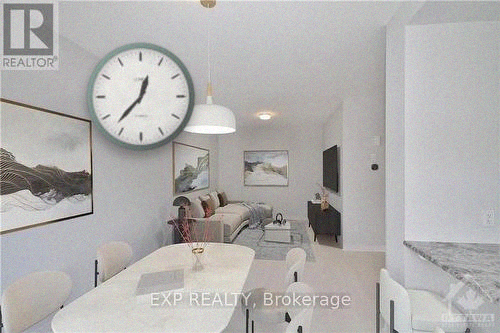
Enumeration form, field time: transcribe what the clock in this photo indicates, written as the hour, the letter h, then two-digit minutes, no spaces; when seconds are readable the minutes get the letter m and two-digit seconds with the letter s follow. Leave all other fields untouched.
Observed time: 12h37
